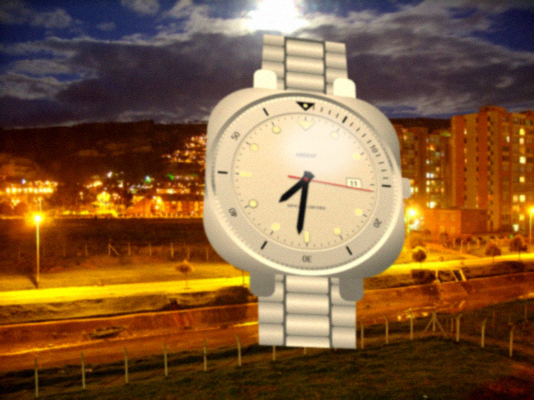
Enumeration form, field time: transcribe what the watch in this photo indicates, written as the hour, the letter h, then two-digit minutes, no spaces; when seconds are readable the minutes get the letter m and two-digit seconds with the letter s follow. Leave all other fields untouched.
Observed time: 7h31m16s
